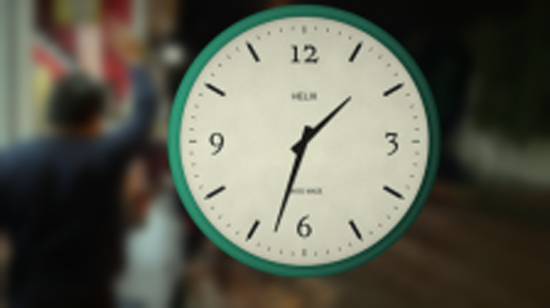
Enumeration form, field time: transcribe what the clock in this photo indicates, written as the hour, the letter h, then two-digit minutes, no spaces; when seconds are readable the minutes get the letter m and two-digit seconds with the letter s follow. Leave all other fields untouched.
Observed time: 1h33
